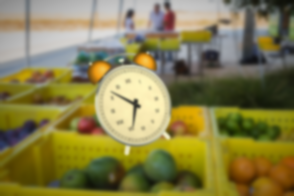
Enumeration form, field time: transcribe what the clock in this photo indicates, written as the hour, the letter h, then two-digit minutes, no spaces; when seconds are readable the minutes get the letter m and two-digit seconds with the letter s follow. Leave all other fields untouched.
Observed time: 6h52
